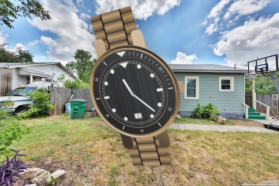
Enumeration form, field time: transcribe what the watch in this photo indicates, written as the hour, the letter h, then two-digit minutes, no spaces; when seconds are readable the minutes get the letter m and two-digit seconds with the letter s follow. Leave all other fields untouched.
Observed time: 11h23
